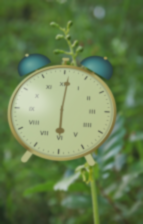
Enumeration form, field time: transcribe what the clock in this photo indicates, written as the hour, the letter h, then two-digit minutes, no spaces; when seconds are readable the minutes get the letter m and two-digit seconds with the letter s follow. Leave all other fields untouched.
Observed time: 6h01
